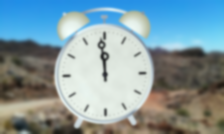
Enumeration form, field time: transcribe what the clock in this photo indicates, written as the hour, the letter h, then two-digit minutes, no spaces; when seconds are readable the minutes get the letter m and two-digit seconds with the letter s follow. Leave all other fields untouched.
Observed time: 11h59
